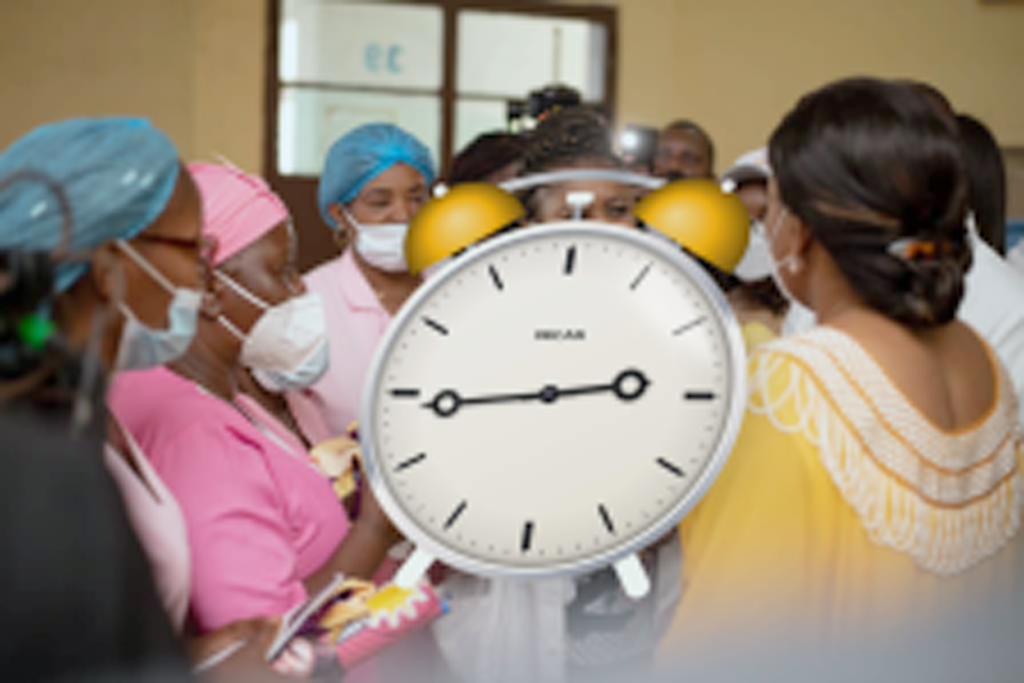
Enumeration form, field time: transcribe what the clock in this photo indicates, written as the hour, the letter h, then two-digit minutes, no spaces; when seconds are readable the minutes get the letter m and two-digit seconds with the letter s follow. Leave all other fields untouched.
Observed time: 2h44
